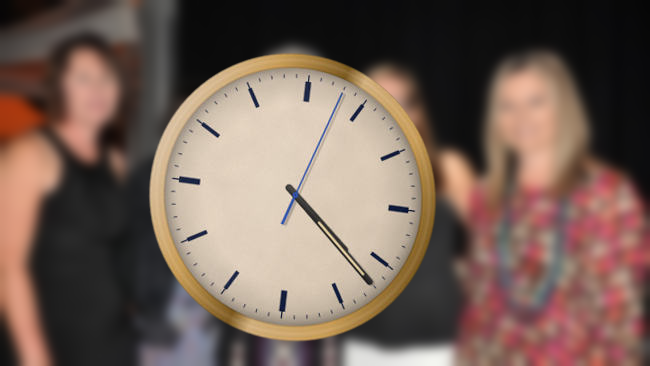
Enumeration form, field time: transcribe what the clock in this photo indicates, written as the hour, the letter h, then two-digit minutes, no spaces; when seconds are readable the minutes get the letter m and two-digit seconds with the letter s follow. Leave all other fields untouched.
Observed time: 4h22m03s
